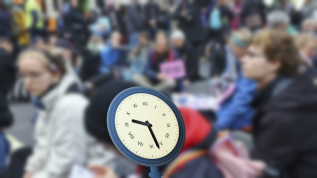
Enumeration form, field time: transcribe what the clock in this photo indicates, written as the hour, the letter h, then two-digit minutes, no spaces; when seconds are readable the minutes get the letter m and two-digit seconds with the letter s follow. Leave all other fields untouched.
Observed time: 9h27
